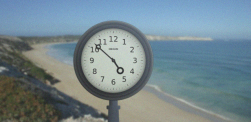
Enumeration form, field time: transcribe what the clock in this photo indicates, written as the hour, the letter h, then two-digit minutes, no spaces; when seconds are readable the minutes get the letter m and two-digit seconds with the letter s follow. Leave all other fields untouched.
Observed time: 4h52
